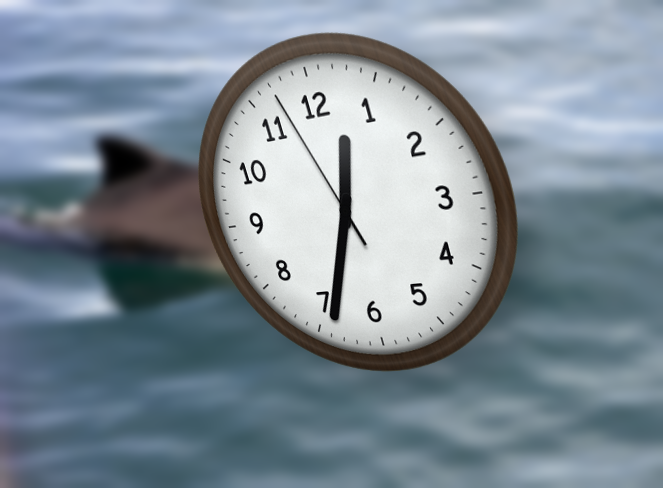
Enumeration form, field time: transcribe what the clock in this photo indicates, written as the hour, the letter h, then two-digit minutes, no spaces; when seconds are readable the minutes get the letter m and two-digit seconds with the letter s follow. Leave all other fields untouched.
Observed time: 12h33m57s
